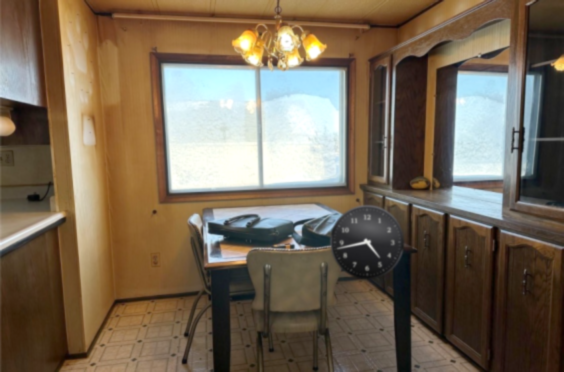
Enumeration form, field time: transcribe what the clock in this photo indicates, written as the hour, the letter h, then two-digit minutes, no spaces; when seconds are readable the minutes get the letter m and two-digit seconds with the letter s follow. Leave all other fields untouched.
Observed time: 4h43
